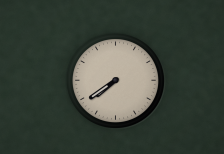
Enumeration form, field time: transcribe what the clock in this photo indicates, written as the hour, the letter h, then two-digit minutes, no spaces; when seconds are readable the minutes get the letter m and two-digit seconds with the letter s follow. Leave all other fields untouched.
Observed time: 7h39
